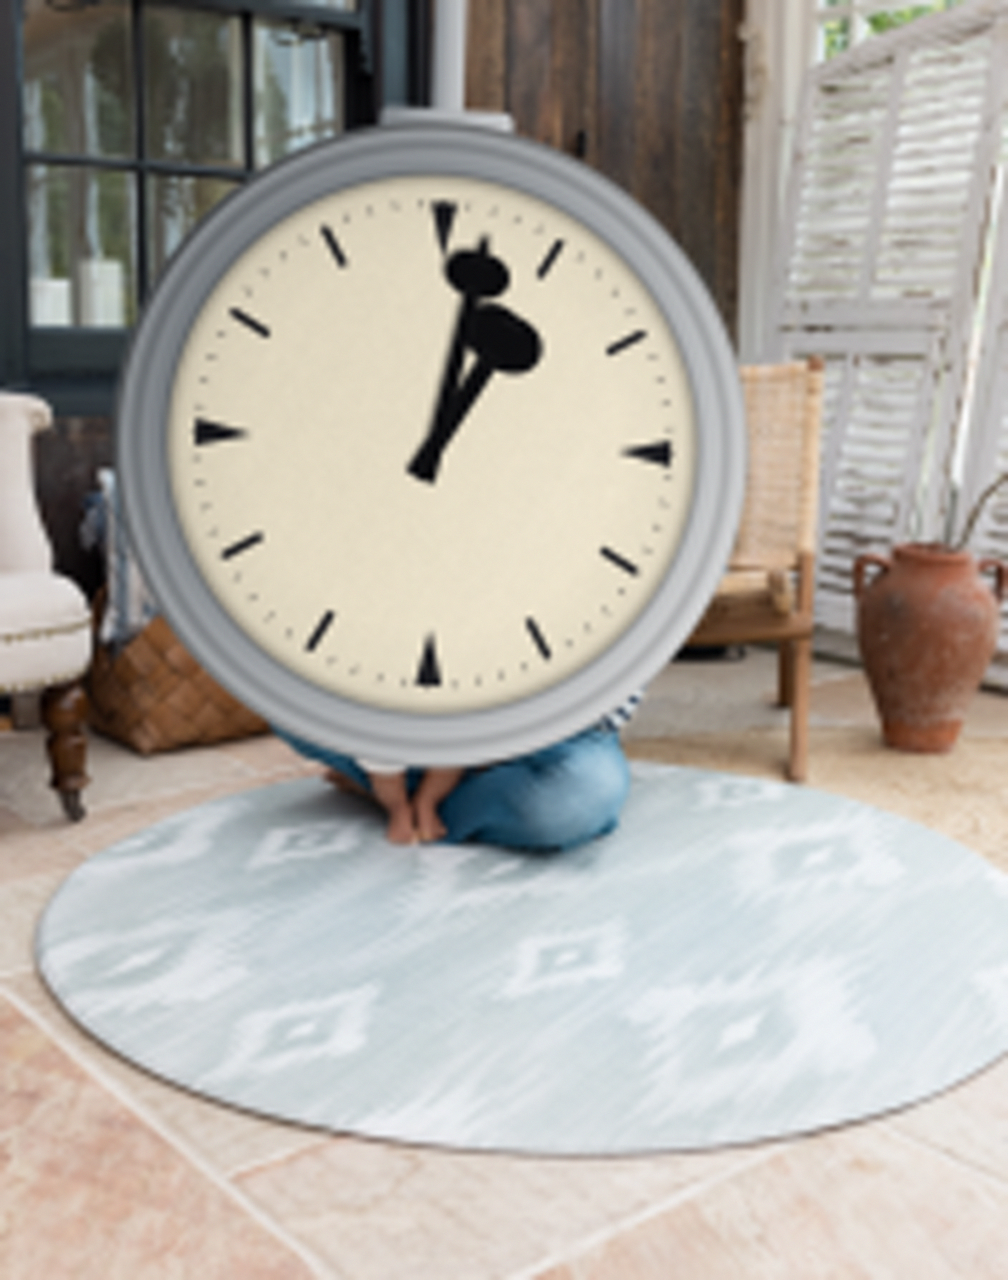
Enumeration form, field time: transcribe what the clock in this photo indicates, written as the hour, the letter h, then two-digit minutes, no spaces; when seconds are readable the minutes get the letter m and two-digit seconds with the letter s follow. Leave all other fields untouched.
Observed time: 1h02
